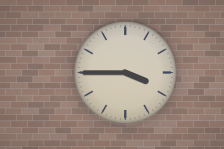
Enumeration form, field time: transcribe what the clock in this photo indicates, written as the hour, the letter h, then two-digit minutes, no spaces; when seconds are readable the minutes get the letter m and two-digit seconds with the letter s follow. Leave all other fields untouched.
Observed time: 3h45
